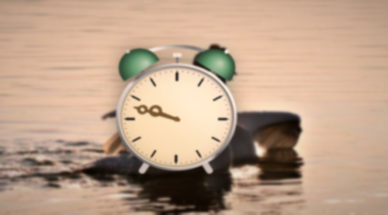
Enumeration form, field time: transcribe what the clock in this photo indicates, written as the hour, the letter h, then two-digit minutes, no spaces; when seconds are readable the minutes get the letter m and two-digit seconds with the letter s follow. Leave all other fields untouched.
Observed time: 9h48
